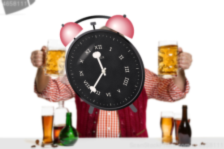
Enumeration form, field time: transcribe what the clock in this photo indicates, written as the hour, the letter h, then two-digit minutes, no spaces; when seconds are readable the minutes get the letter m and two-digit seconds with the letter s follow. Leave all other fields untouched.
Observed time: 11h37
